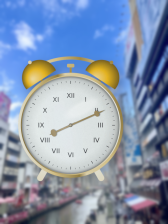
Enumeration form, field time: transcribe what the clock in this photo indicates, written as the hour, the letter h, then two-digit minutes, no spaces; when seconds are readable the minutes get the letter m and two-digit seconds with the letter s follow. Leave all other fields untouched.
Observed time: 8h11
